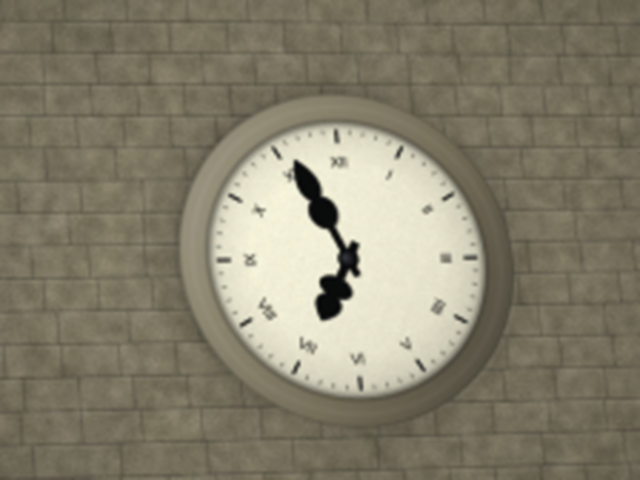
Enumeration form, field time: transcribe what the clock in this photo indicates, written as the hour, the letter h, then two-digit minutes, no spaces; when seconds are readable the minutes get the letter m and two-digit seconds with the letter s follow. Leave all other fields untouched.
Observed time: 6h56
